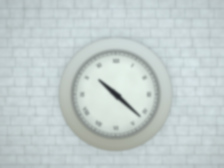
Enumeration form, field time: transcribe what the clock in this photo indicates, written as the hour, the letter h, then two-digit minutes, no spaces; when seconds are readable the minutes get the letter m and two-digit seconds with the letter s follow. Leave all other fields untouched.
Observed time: 10h22
